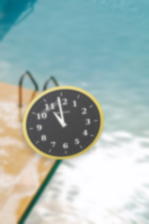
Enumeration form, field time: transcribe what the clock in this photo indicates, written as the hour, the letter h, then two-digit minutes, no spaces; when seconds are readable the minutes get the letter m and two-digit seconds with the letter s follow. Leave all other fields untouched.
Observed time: 10h59
